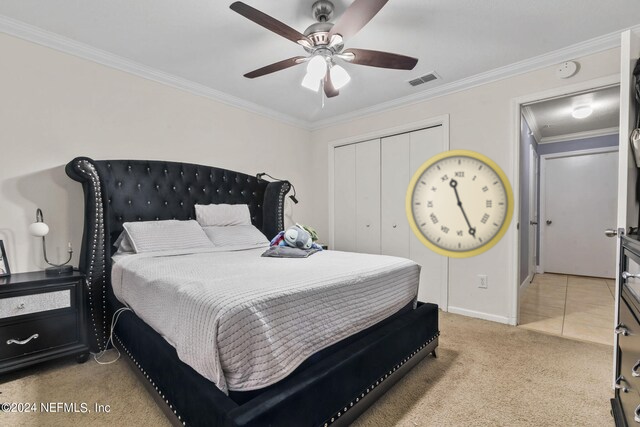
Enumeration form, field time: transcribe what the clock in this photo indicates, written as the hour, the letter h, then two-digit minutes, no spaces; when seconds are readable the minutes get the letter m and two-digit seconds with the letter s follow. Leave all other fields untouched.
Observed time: 11h26
